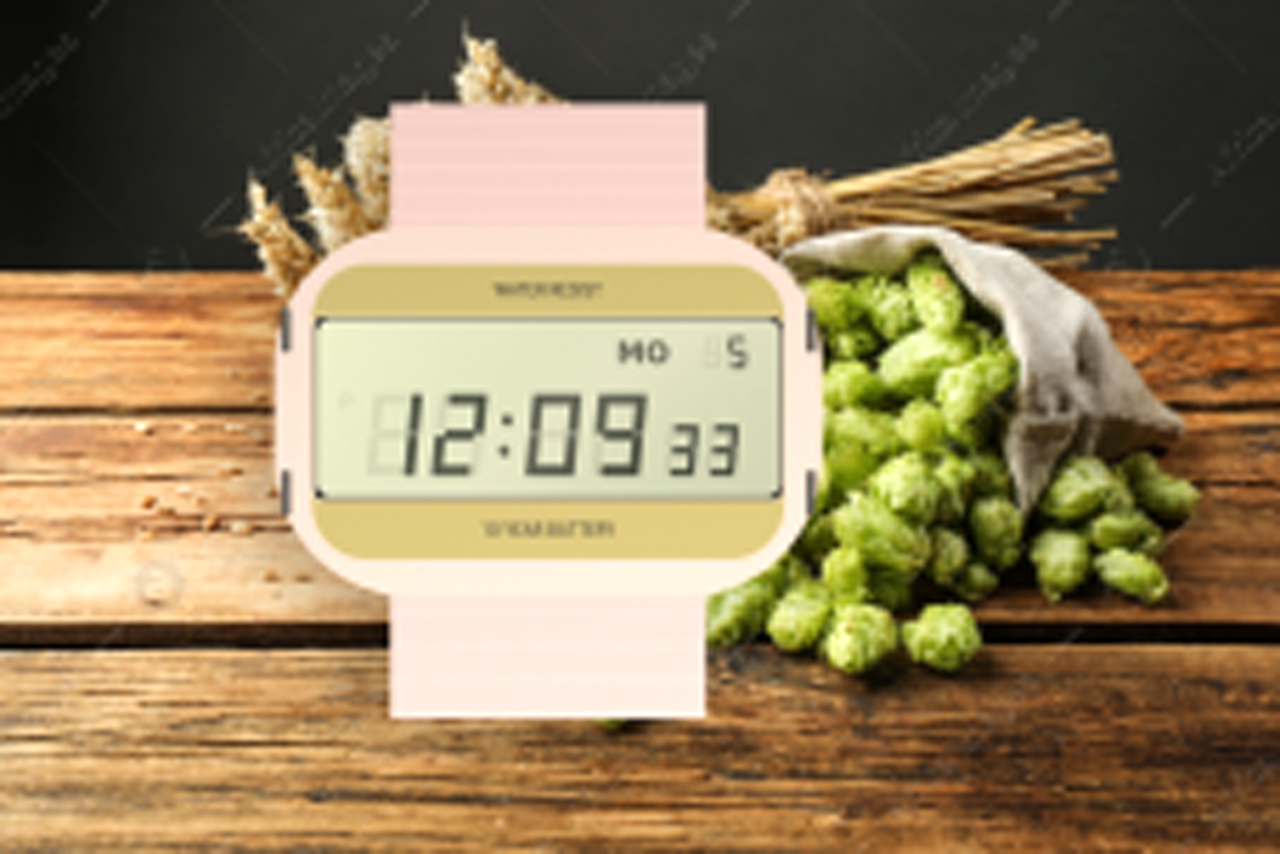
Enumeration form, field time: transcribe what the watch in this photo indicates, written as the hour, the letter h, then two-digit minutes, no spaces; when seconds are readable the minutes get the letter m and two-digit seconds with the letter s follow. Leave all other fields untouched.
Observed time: 12h09m33s
